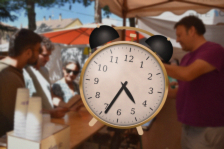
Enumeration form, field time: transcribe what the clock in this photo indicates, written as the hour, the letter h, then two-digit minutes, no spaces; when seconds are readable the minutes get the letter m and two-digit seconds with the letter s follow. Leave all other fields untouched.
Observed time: 4h34
